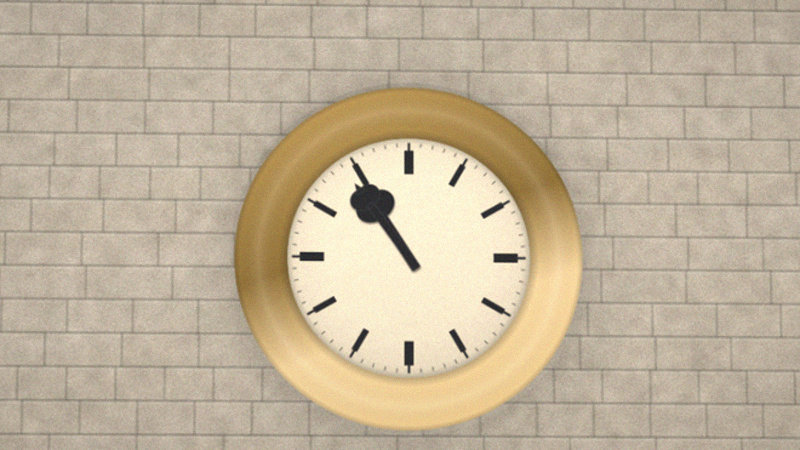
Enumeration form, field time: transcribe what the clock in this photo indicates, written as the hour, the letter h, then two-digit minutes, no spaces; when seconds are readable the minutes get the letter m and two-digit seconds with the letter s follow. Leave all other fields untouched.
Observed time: 10h54
